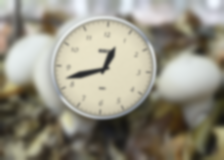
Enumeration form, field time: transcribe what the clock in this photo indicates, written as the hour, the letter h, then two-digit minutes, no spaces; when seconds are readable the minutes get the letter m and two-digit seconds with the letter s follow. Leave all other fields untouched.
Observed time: 12h42
